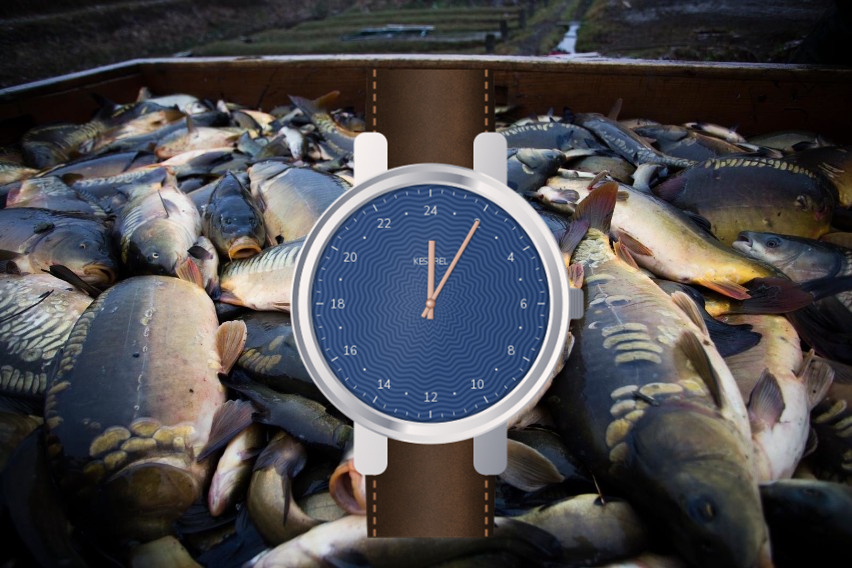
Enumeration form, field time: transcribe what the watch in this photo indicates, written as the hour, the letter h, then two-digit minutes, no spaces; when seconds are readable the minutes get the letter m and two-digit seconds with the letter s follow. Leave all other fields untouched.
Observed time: 0h05
